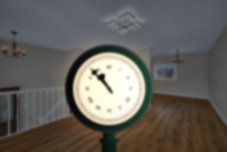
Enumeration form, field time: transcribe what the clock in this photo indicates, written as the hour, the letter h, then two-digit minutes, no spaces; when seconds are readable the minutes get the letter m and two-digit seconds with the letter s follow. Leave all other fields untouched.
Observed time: 10h53
